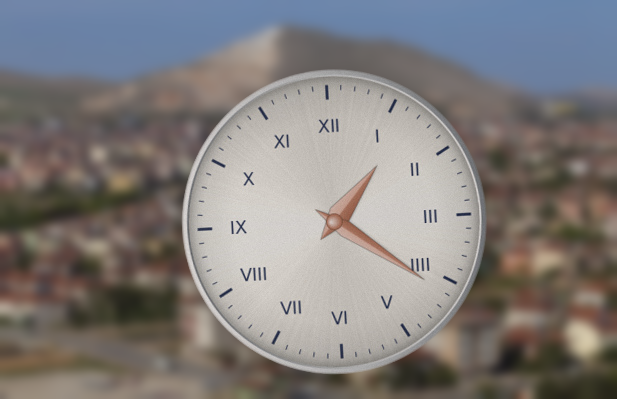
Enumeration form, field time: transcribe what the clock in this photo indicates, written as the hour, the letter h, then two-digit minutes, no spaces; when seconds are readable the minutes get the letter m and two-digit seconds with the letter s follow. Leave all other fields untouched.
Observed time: 1h21
